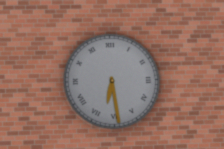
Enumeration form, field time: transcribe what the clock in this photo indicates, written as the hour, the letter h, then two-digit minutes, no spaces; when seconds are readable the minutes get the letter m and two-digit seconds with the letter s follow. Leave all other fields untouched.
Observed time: 6h29
